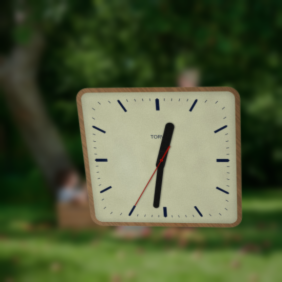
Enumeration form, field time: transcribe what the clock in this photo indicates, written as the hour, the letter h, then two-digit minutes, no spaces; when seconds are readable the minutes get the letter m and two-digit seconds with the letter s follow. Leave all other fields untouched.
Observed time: 12h31m35s
